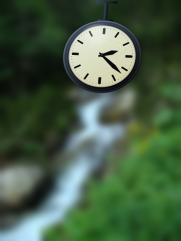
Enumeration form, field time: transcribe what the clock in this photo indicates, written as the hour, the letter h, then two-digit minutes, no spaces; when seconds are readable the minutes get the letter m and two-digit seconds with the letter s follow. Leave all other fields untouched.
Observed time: 2h22
